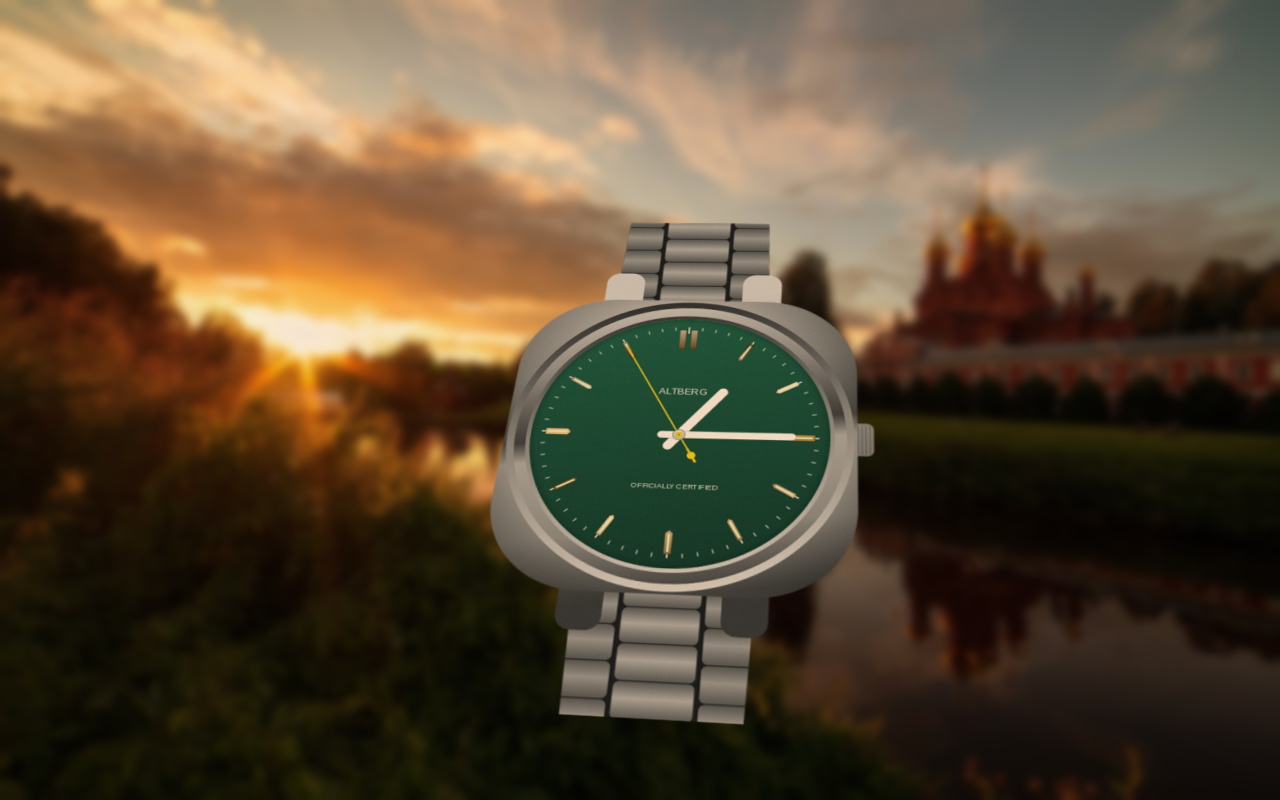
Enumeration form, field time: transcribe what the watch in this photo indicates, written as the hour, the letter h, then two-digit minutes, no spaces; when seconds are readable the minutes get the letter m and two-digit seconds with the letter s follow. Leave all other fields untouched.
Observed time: 1h14m55s
